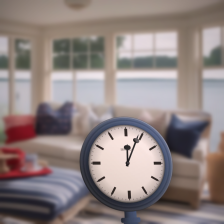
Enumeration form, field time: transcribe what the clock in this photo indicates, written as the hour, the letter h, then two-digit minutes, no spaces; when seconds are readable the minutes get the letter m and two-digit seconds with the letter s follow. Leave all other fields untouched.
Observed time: 12h04
